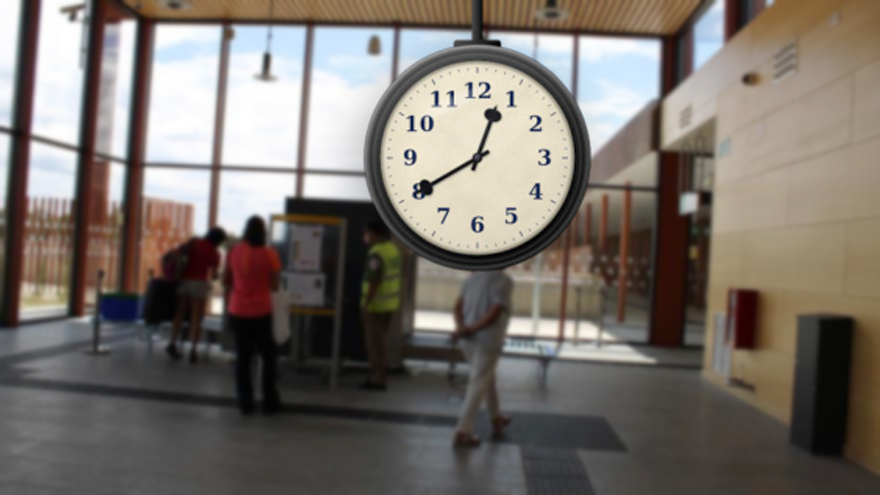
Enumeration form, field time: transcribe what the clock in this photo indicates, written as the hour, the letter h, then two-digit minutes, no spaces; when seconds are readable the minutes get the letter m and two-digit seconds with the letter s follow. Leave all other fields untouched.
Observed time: 12h40
